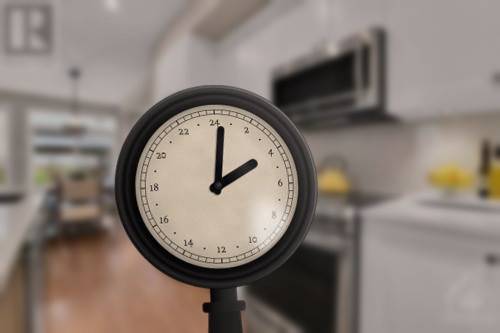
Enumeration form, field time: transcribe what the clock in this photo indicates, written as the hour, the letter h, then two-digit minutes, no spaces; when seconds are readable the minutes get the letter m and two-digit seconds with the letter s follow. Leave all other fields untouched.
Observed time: 4h01
